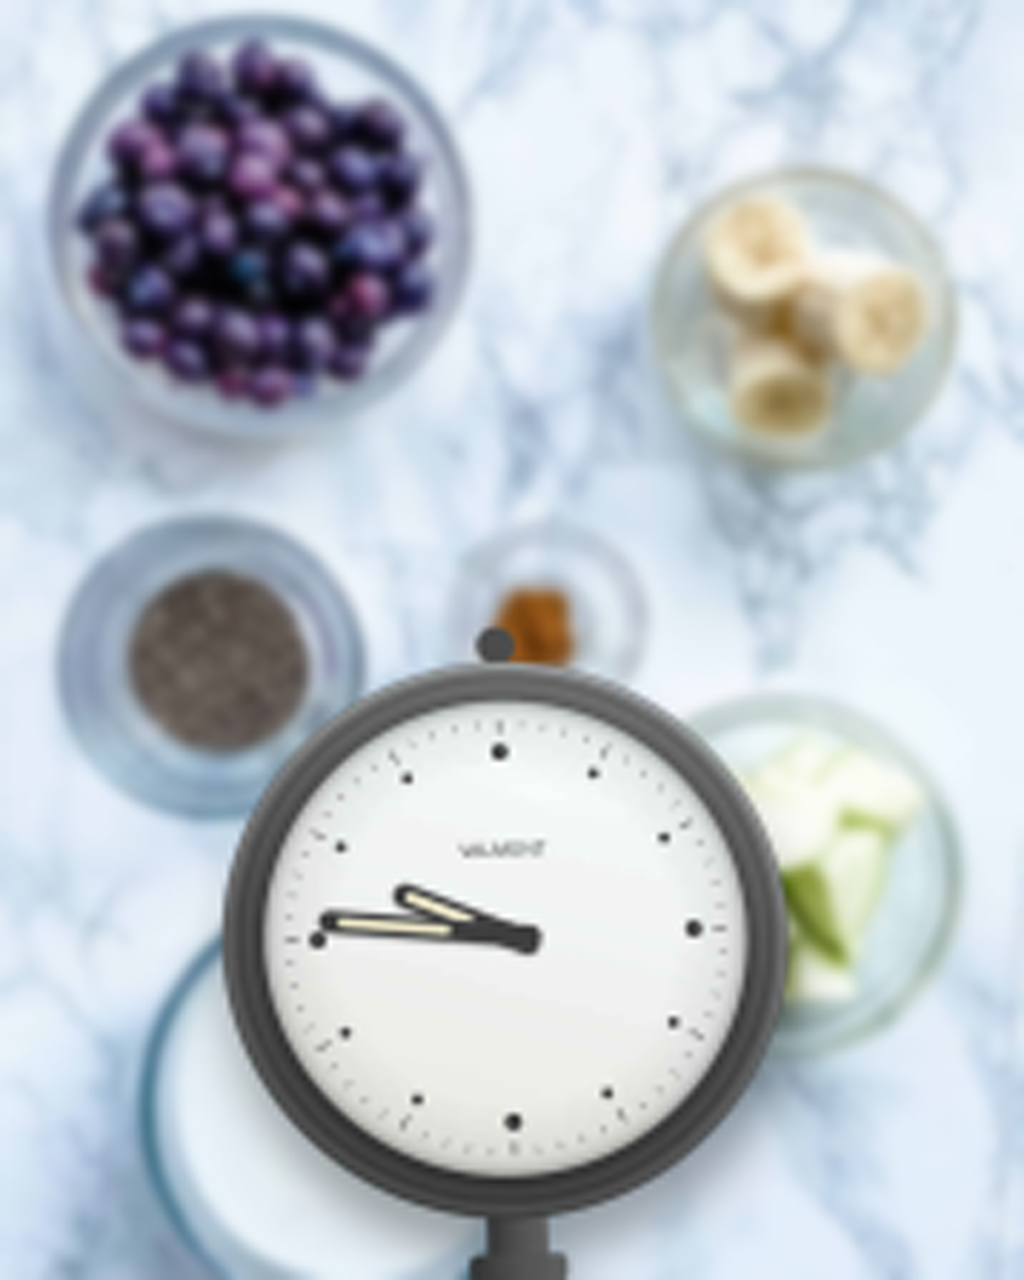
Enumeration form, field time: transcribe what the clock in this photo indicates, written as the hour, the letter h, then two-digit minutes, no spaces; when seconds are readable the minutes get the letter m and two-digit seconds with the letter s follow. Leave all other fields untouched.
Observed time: 9h46
